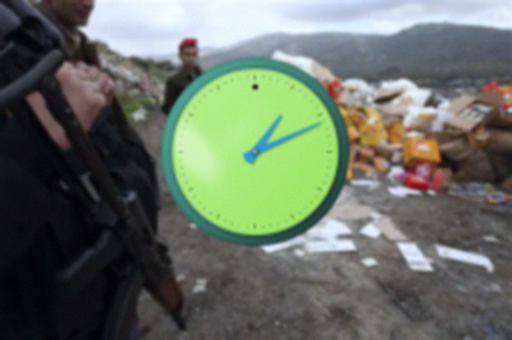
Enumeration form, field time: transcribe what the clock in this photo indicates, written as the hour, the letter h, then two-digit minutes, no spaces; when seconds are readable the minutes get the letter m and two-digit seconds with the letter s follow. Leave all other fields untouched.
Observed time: 1h11
